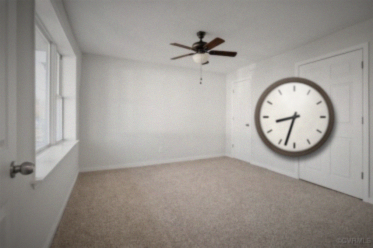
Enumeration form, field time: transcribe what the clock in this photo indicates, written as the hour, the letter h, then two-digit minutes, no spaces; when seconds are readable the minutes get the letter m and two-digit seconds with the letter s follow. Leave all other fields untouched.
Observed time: 8h33
